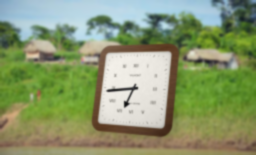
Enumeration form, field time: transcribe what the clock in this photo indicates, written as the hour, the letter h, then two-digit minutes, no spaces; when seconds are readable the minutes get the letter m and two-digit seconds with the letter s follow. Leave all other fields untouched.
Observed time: 6h44
